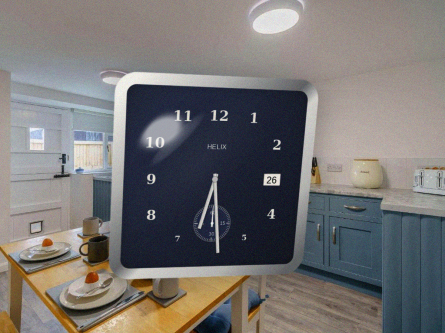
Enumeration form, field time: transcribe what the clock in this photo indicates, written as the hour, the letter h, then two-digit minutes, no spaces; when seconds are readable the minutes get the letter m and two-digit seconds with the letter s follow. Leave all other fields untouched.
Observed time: 6h29
